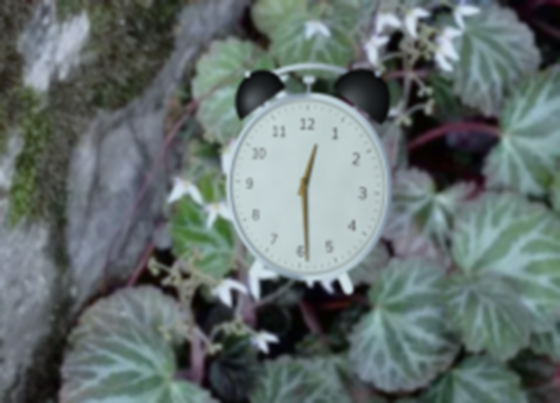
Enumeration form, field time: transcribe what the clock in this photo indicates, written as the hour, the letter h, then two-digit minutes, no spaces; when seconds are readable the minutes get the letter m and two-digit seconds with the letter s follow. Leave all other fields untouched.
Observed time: 12h29
